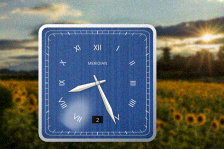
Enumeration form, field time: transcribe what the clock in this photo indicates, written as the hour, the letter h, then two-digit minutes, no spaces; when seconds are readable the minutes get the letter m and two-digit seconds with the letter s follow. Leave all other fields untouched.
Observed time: 8h26
